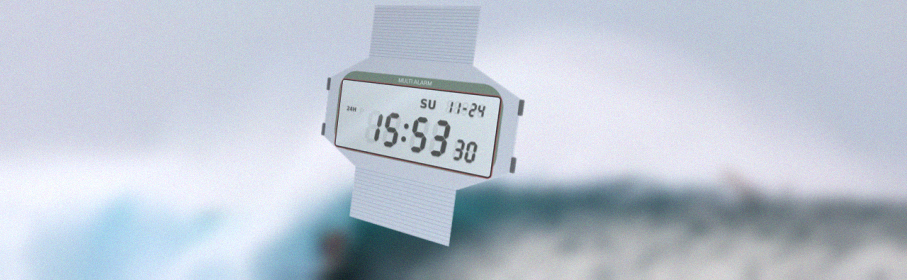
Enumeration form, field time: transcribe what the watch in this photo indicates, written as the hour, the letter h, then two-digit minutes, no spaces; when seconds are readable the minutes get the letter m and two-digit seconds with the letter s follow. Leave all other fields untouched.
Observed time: 15h53m30s
